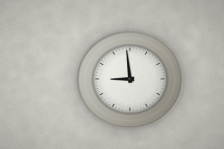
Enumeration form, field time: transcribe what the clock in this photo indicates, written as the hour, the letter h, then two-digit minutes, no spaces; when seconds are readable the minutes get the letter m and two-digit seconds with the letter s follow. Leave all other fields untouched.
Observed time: 8h59
